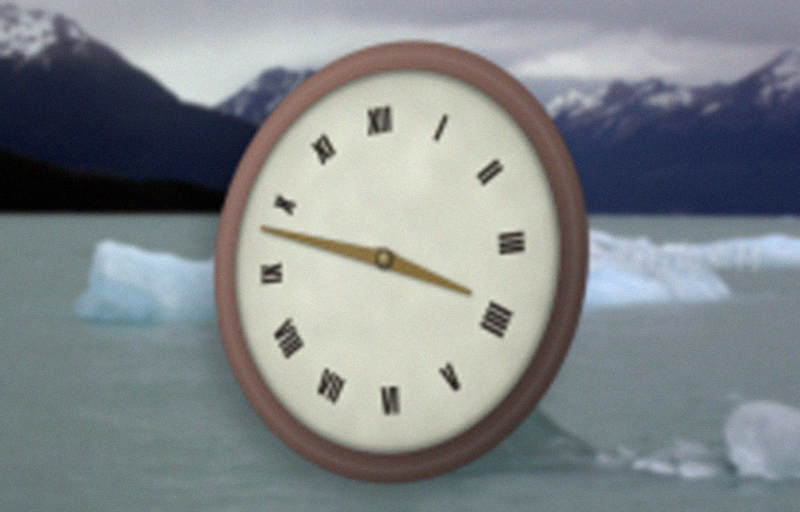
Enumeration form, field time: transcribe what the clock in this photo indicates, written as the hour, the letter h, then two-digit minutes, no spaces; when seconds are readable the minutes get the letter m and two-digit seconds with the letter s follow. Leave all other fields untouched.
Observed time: 3h48
